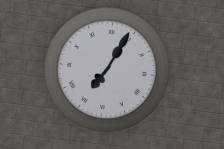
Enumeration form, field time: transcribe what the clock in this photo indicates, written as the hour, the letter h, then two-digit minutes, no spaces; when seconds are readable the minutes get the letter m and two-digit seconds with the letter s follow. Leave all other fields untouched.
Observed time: 7h04
